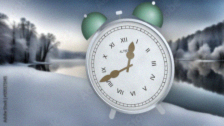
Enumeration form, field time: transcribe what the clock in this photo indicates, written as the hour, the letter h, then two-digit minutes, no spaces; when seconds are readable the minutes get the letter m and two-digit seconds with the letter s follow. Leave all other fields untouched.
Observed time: 12h42
